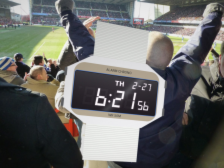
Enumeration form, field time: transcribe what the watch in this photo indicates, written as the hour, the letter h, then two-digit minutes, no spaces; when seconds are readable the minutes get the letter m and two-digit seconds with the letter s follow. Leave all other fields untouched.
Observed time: 6h21m56s
